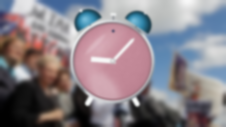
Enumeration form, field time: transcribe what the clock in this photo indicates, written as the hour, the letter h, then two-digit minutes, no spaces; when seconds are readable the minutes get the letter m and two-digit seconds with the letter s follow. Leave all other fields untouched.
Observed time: 9h07
